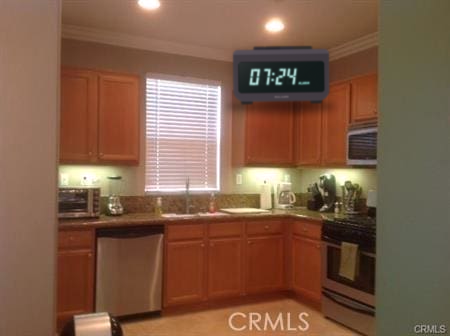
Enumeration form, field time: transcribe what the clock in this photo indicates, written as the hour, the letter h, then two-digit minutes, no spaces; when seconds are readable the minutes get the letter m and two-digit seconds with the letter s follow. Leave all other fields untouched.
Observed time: 7h24
